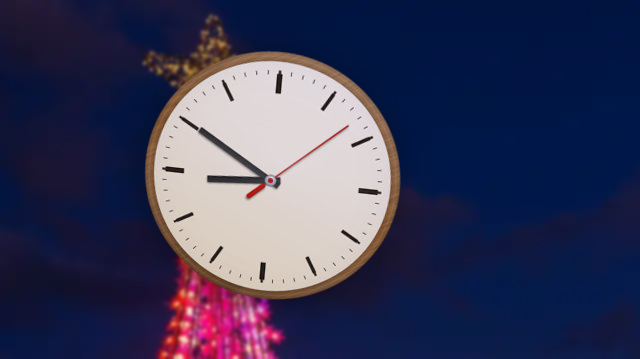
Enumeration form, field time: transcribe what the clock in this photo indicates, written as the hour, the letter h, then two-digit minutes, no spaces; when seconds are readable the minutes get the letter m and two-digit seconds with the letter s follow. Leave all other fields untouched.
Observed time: 8h50m08s
